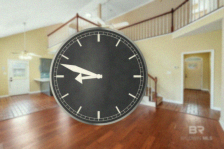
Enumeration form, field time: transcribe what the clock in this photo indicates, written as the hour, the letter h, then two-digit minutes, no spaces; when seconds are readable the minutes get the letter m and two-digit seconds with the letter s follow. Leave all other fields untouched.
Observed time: 8h48
